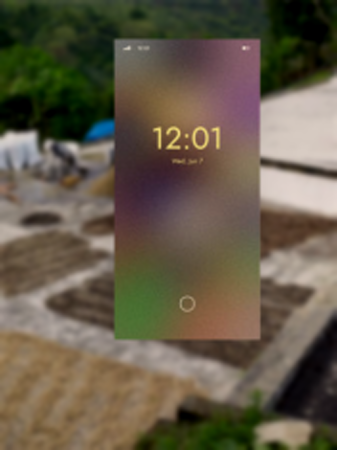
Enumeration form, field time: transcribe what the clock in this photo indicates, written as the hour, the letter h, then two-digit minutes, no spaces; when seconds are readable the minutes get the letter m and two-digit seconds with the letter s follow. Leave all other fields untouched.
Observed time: 12h01
